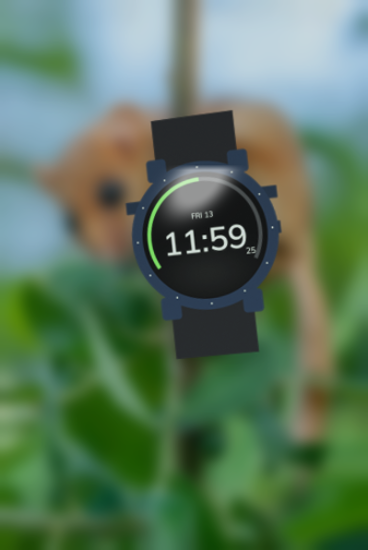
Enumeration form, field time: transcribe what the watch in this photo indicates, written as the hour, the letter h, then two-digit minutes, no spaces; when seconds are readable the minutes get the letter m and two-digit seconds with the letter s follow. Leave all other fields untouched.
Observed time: 11h59m25s
